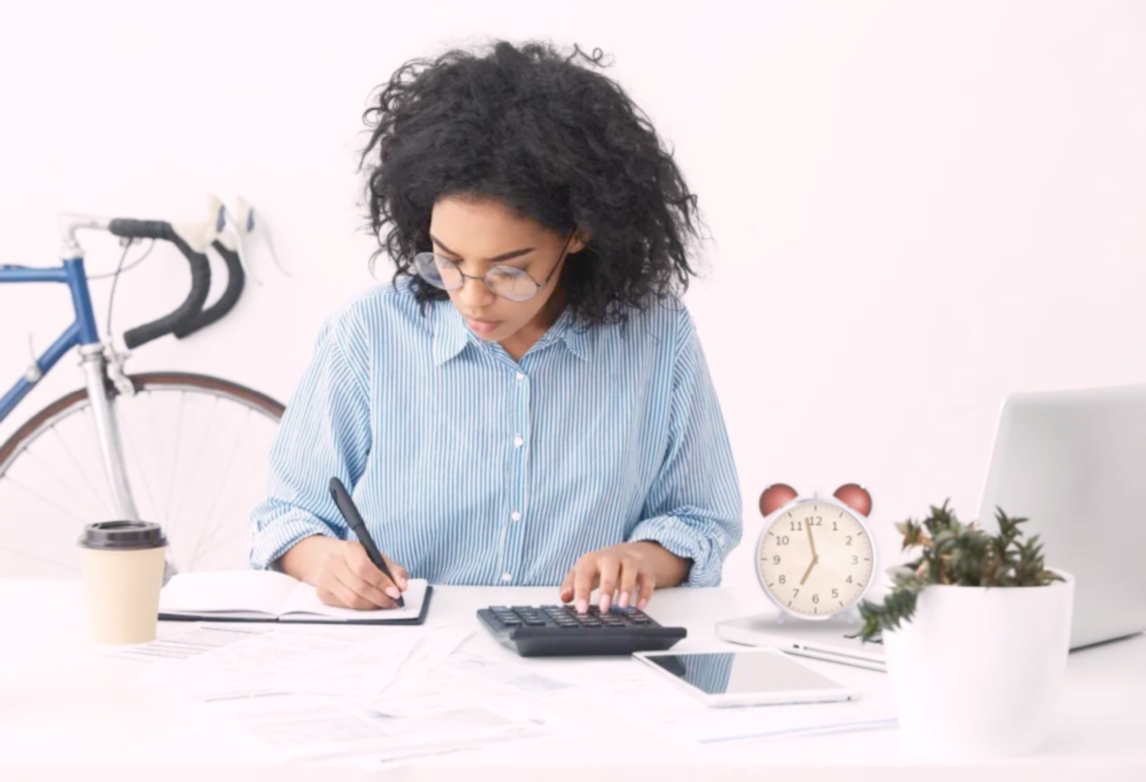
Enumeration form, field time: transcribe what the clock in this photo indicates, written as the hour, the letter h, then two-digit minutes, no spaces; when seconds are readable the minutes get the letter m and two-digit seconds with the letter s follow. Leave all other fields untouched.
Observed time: 6h58
